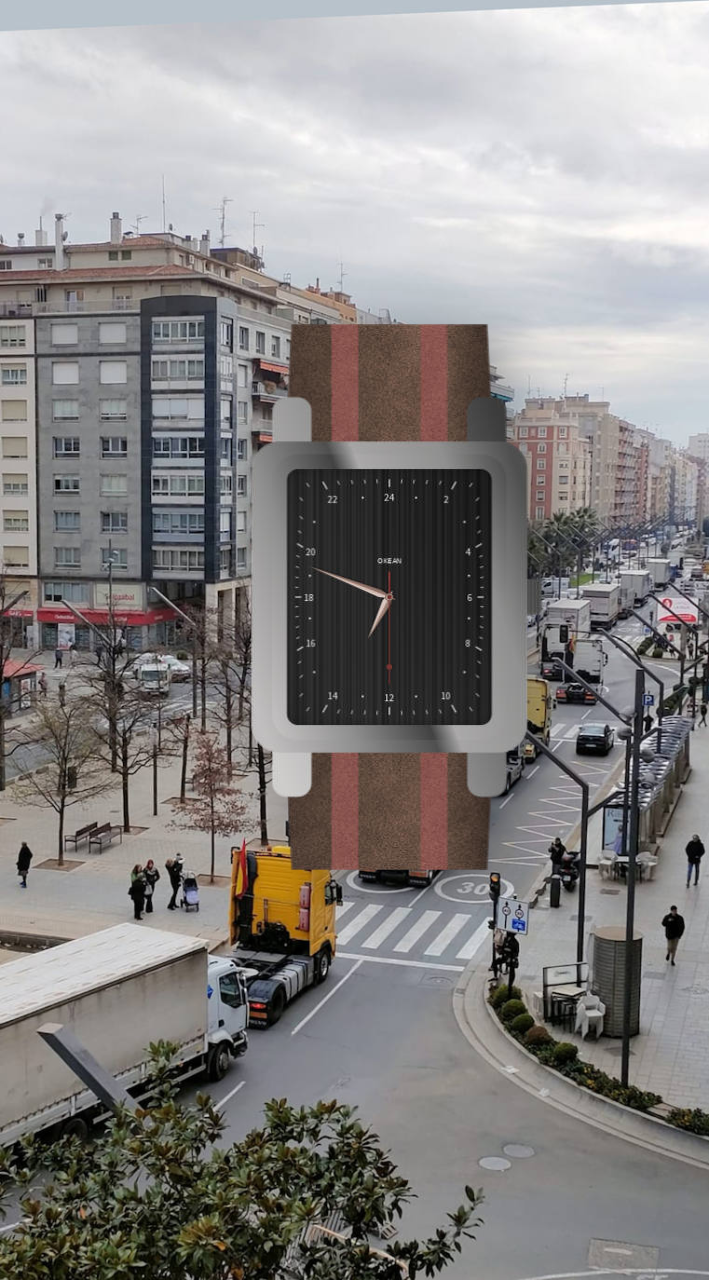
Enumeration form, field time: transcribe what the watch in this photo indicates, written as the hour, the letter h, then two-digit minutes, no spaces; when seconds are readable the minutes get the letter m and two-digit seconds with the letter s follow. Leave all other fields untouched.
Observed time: 13h48m30s
